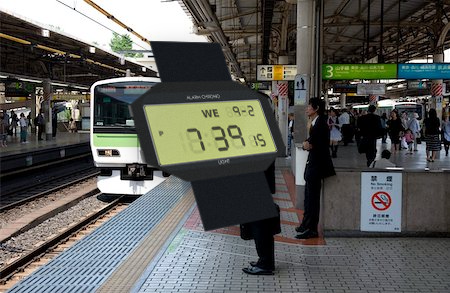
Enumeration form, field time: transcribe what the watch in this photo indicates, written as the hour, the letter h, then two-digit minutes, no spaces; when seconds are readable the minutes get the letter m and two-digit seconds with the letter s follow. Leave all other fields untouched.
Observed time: 7h39m15s
